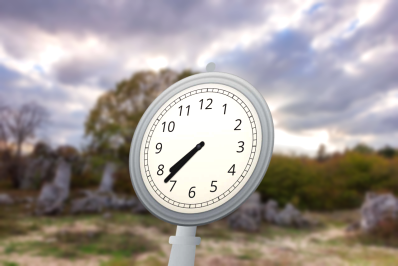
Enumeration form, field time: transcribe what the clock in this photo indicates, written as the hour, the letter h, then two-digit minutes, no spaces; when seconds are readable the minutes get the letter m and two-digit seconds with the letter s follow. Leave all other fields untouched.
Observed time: 7h37
